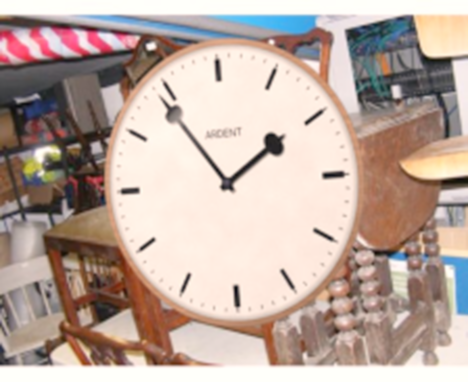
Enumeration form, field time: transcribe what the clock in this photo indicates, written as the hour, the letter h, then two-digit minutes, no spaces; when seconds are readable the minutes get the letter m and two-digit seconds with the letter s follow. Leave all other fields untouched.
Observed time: 1h54
